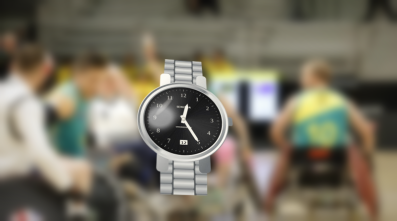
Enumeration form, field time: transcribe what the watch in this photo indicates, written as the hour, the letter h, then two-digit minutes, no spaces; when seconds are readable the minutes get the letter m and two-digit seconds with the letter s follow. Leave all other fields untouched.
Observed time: 12h25
